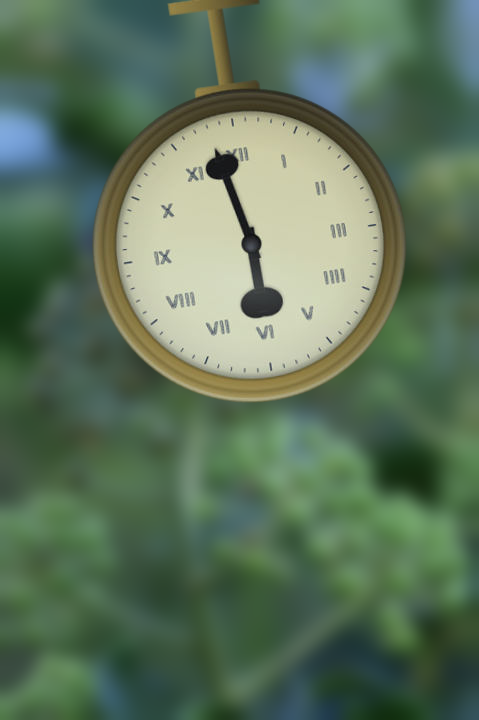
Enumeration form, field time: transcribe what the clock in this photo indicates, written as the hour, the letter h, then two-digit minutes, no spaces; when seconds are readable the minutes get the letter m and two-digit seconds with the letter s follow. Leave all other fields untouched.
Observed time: 5h58
